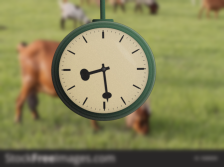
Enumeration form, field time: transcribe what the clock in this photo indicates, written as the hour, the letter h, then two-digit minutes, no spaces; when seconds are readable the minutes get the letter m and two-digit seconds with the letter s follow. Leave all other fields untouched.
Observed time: 8h29
